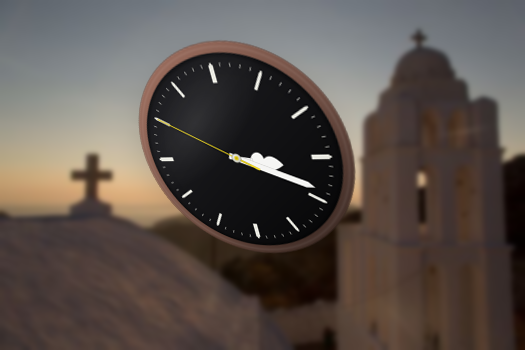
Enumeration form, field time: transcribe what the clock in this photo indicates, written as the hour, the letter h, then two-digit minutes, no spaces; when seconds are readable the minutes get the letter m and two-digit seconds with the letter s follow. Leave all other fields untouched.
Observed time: 3h18m50s
